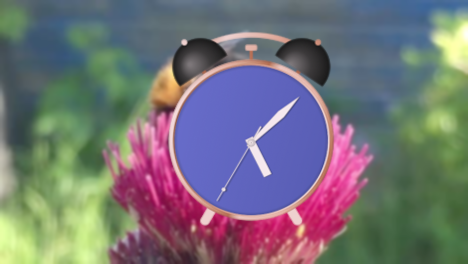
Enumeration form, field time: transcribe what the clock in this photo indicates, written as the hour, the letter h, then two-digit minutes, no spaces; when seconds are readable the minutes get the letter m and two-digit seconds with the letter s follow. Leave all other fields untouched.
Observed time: 5h07m35s
